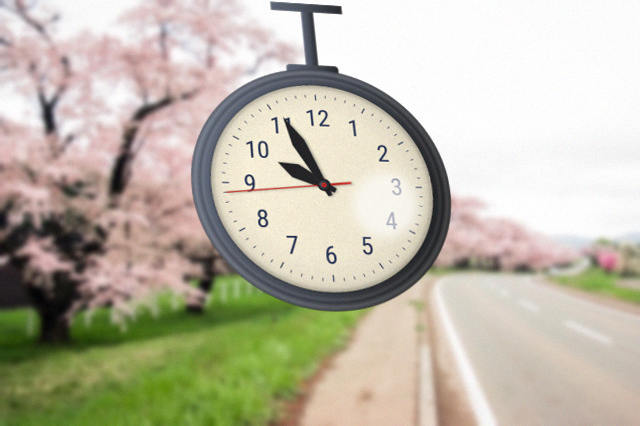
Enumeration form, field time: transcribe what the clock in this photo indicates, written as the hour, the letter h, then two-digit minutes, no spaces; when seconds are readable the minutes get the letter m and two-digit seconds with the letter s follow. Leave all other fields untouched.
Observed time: 9h55m44s
